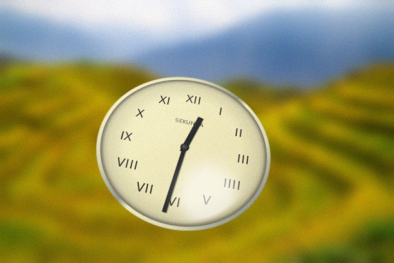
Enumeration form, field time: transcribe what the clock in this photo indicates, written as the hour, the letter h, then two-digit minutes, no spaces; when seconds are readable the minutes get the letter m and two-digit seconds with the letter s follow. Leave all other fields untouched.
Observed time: 12h31
